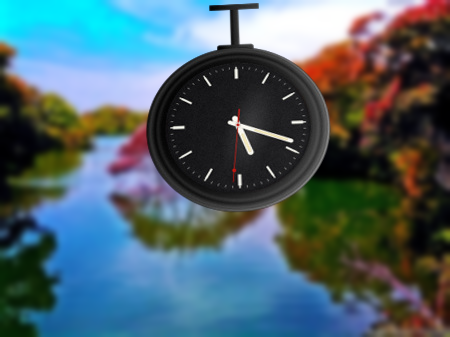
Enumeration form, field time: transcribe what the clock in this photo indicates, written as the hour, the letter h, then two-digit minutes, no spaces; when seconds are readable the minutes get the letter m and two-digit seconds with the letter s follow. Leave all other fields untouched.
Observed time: 5h18m31s
